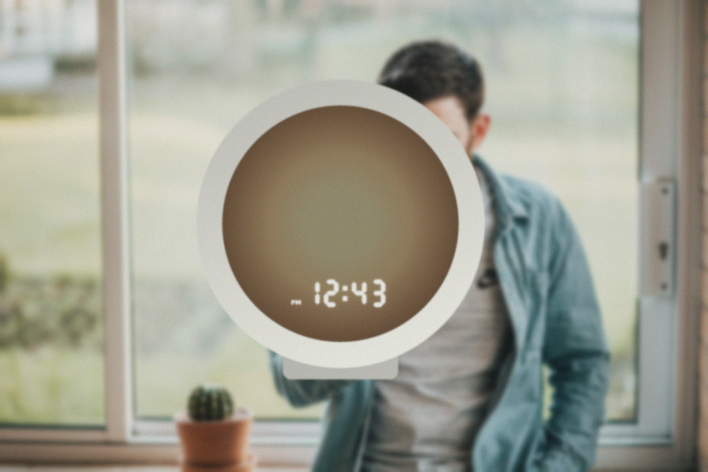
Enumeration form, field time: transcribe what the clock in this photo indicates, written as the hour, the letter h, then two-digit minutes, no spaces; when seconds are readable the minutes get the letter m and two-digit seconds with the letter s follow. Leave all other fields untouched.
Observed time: 12h43
